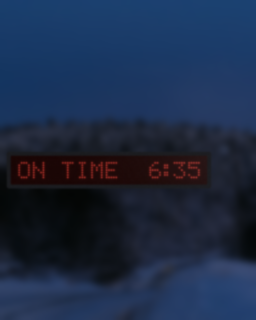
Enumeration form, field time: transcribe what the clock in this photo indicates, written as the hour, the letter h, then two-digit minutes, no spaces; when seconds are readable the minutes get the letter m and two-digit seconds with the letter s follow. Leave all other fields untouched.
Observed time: 6h35
